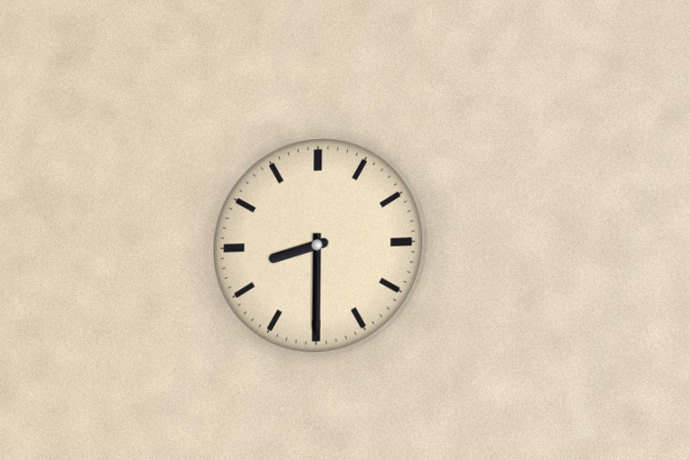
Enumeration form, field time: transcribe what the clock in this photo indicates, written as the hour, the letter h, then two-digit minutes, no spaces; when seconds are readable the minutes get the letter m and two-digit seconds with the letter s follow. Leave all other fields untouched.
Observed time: 8h30
